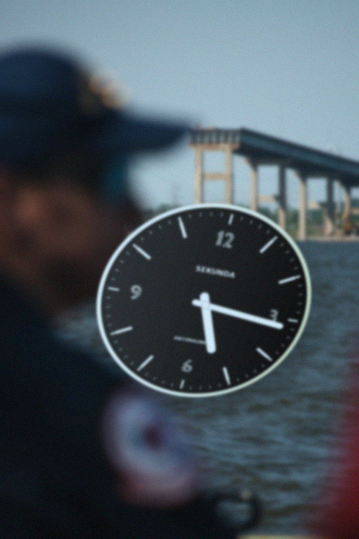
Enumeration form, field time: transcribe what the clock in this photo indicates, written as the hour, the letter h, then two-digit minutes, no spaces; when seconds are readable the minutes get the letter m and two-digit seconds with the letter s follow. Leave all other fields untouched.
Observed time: 5h16
